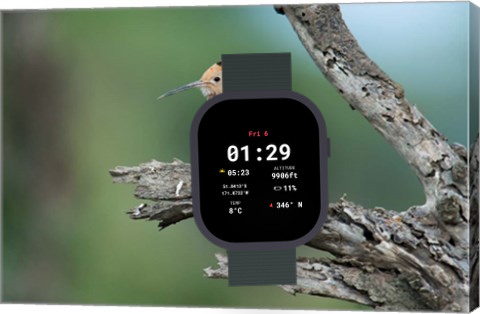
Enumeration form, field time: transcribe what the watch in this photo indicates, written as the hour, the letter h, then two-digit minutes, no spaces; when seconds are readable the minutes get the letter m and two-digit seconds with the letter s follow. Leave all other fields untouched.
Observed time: 1h29
